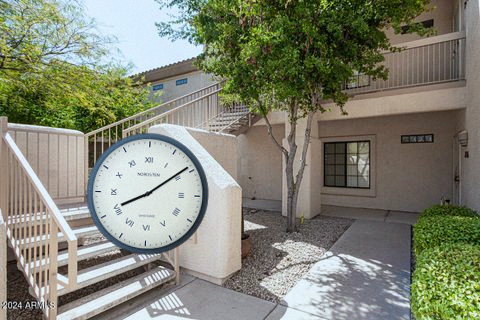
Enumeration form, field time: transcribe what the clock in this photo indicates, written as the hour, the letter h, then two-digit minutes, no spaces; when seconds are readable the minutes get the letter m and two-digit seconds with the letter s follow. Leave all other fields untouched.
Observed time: 8h09
